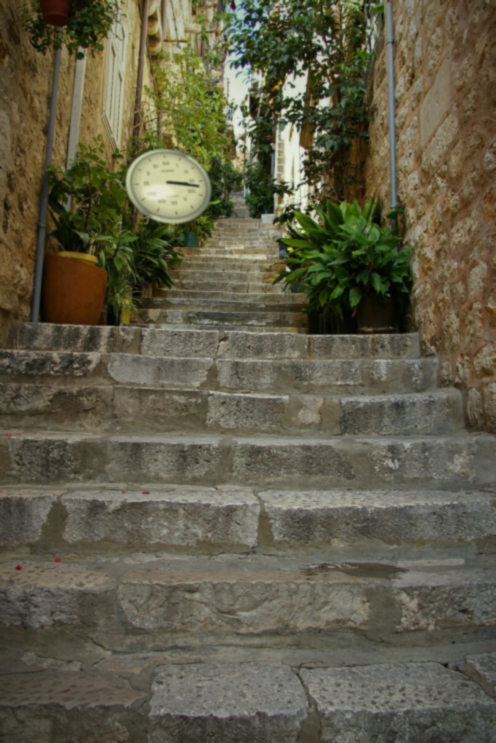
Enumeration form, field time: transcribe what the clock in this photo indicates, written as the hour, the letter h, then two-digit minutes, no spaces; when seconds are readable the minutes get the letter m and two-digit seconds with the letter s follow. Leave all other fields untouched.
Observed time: 3h17
